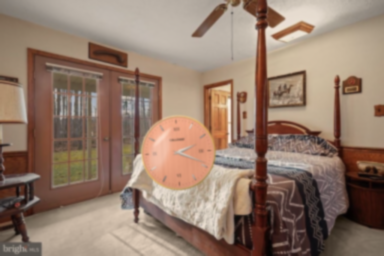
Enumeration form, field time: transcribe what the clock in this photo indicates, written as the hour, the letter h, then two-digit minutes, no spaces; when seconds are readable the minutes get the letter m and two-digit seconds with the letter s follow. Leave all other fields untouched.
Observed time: 2h19
